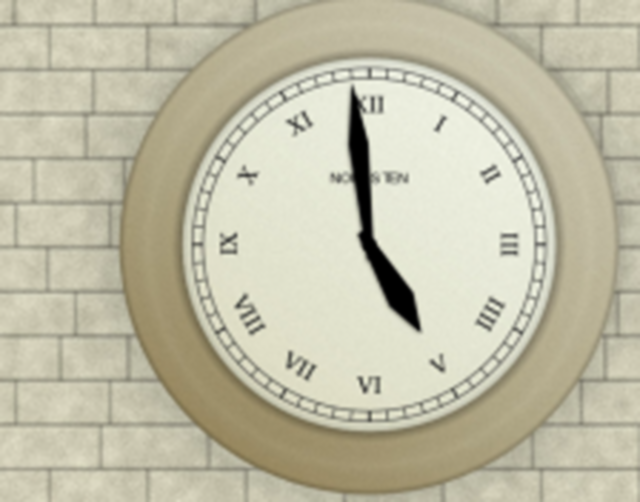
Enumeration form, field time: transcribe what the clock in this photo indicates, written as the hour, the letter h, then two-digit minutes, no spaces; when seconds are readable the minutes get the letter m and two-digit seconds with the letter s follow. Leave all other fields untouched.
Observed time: 4h59
